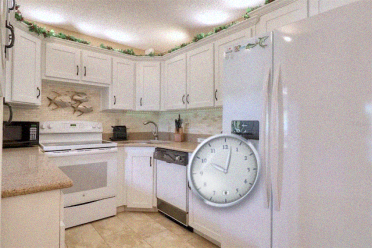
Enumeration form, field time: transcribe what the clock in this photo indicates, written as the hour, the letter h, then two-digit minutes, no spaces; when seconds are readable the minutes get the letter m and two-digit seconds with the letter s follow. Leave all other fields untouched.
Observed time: 10h02
